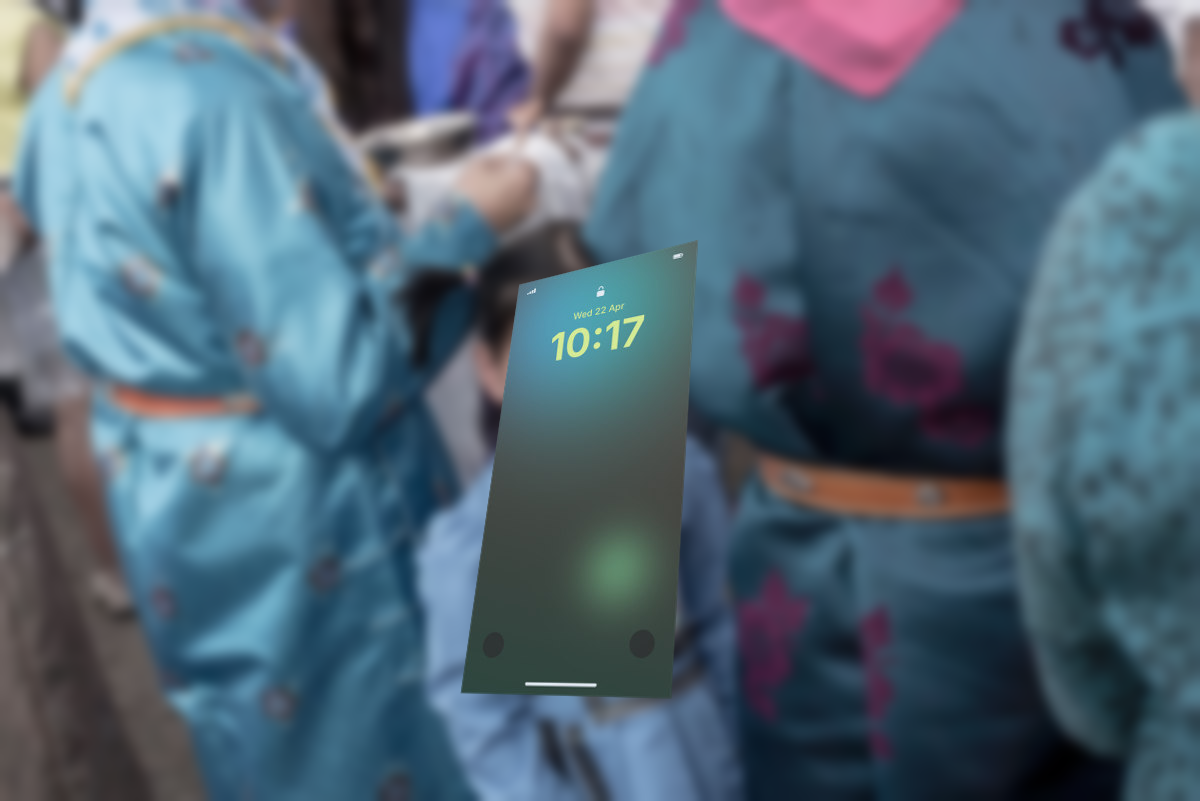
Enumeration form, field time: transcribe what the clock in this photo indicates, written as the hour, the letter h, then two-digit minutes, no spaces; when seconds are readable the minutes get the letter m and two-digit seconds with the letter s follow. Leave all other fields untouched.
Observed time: 10h17
